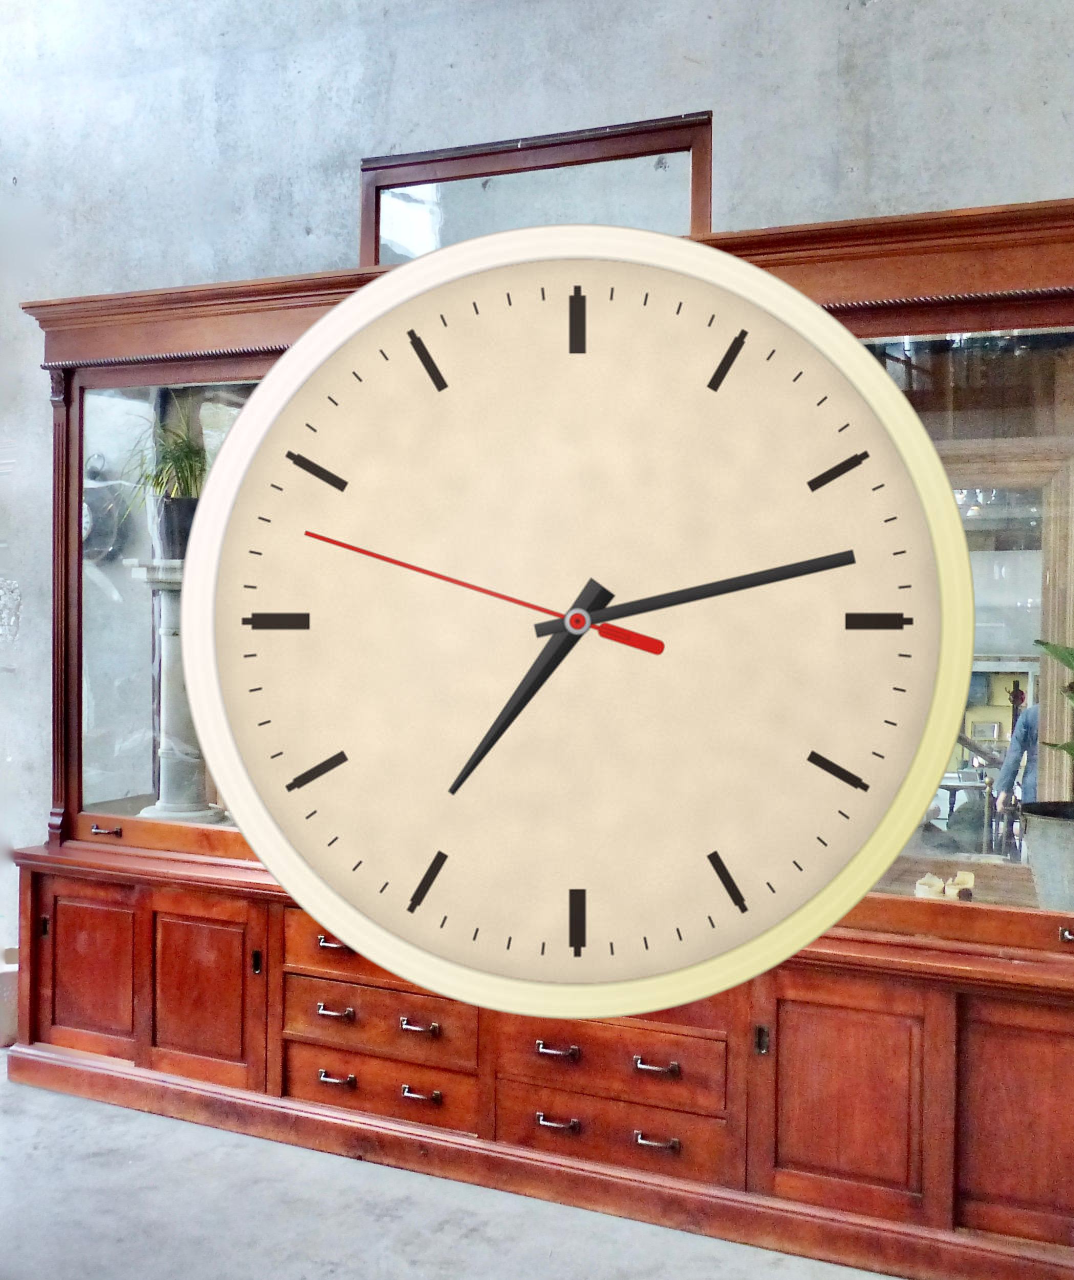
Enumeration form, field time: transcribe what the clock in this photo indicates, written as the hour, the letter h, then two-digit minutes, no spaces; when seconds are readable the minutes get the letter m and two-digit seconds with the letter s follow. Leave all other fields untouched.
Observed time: 7h12m48s
